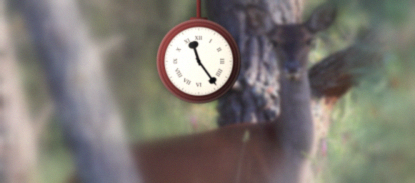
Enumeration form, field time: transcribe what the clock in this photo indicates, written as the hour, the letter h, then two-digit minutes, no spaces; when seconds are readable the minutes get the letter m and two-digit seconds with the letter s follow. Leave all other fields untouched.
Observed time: 11h24
